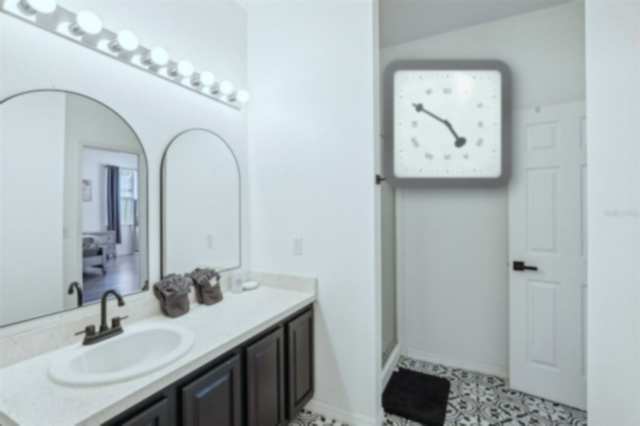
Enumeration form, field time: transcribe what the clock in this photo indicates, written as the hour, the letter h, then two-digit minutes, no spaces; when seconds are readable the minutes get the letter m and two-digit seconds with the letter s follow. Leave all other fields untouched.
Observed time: 4h50
